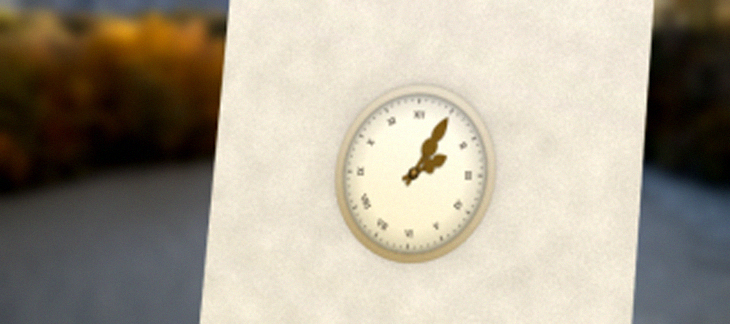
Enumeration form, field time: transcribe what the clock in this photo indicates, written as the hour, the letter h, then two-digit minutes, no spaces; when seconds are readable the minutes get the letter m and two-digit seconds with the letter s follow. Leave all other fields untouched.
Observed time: 2h05
